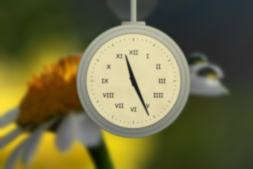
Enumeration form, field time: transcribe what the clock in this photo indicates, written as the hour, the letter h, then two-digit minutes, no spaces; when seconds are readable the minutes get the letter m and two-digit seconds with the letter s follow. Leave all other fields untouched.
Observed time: 11h26
